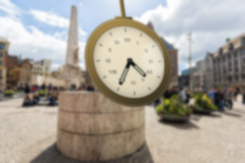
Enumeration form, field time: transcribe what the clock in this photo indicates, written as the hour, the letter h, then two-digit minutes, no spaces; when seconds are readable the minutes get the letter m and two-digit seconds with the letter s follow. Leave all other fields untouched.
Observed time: 4h35
